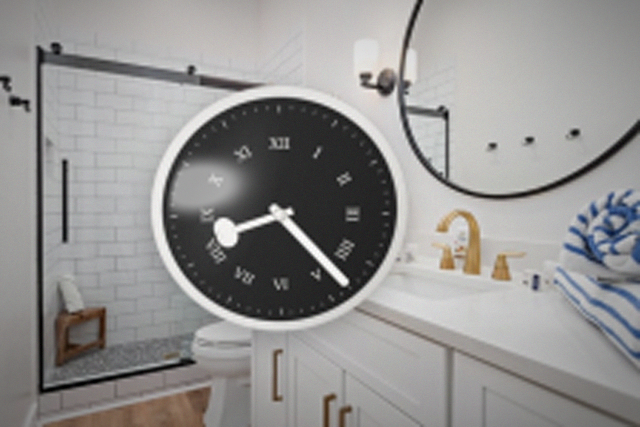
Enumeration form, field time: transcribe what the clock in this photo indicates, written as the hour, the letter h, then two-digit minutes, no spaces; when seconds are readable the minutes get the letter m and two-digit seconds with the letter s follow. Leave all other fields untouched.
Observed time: 8h23
